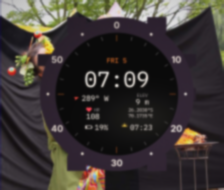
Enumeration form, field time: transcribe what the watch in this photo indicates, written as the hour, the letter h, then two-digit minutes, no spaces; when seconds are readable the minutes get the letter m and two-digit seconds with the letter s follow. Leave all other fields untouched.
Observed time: 7h09
